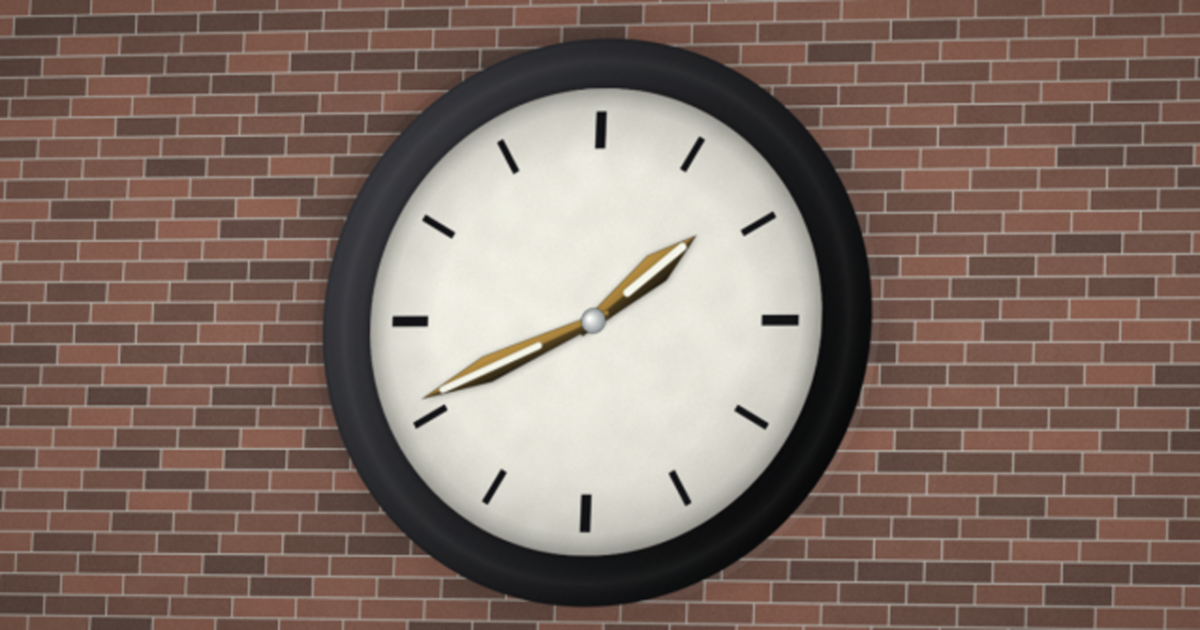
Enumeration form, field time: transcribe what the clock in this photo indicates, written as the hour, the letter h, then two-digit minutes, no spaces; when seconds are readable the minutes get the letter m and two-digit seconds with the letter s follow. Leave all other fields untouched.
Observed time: 1h41
